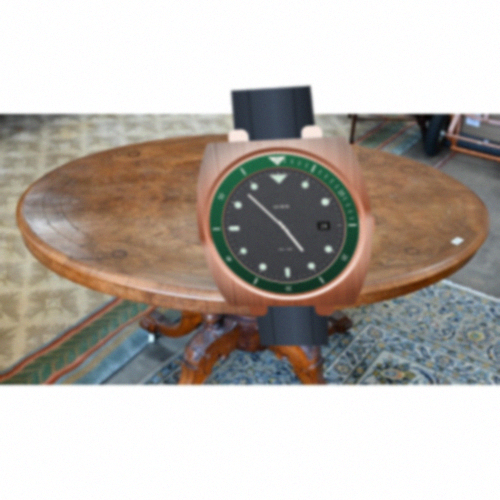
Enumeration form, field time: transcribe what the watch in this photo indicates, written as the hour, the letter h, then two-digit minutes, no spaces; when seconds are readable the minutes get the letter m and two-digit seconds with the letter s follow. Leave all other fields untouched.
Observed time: 4h53
